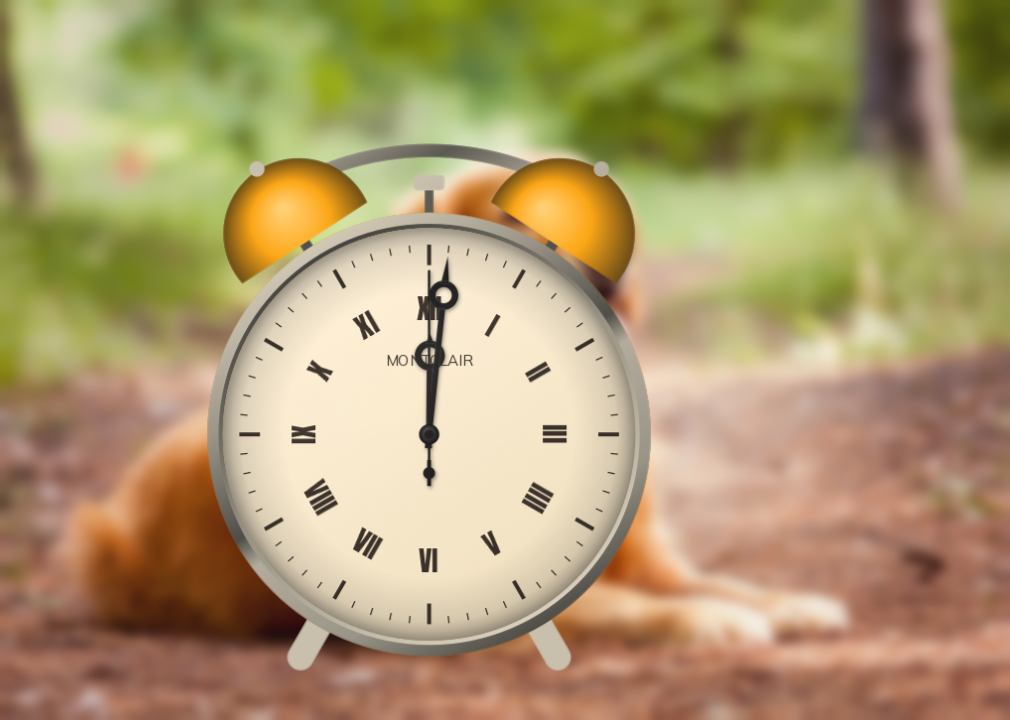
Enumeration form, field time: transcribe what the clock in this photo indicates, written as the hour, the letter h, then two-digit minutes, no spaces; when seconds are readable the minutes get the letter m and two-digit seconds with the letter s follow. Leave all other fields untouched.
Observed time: 12h01m00s
